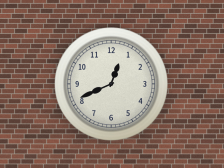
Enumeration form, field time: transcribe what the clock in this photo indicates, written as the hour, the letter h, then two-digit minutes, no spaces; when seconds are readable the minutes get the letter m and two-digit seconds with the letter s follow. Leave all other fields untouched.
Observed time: 12h41
